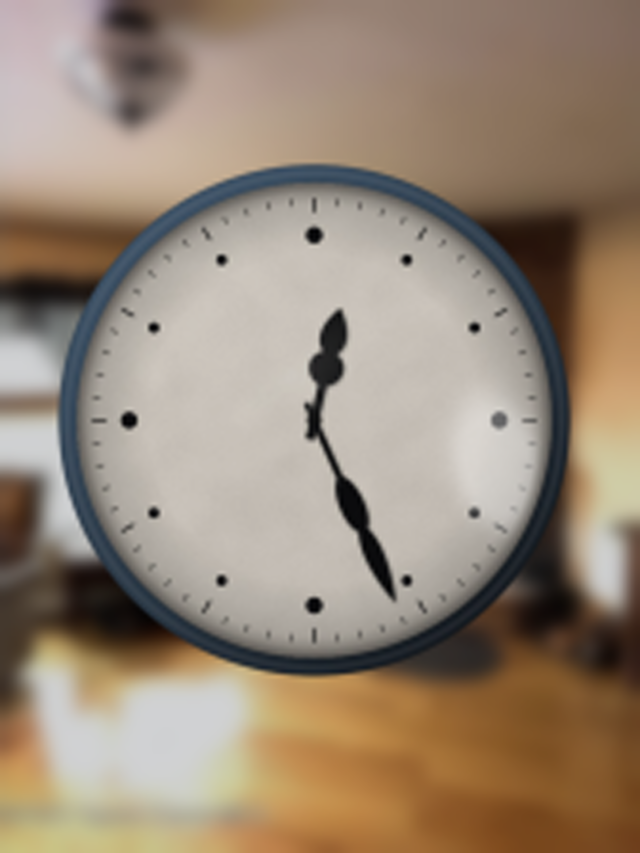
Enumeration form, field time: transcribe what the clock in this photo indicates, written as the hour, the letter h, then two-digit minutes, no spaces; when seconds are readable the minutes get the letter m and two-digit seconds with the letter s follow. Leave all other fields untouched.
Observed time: 12h26
